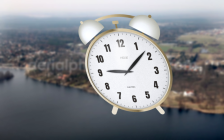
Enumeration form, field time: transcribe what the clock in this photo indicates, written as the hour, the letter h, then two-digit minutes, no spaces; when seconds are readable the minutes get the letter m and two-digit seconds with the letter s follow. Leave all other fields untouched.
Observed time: 9h08
